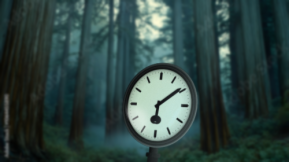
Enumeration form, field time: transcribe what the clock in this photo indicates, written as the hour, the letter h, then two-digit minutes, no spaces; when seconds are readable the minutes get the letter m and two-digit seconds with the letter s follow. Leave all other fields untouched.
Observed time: 6h09
